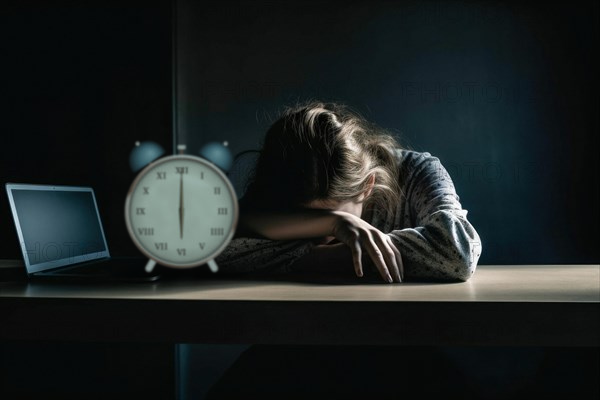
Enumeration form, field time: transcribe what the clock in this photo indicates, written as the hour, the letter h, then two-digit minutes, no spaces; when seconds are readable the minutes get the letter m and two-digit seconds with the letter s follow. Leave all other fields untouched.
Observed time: 6h00
